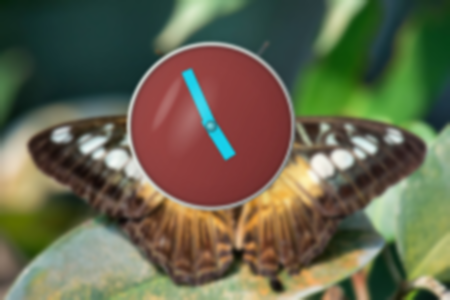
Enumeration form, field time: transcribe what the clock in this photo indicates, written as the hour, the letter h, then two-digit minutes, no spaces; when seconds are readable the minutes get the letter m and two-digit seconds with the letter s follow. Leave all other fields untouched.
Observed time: 4h56
